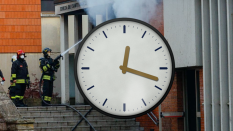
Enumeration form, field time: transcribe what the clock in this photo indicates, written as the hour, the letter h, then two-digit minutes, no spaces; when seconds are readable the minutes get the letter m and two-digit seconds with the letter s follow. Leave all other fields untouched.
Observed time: 12h18
